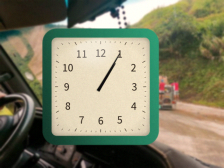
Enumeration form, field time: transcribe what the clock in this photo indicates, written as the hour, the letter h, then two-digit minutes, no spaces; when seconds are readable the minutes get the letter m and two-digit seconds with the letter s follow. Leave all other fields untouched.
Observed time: 1h05
